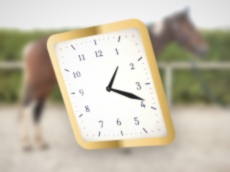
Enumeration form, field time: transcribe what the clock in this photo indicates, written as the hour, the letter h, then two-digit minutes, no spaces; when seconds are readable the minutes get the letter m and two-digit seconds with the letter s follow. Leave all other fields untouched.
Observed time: 1h19
